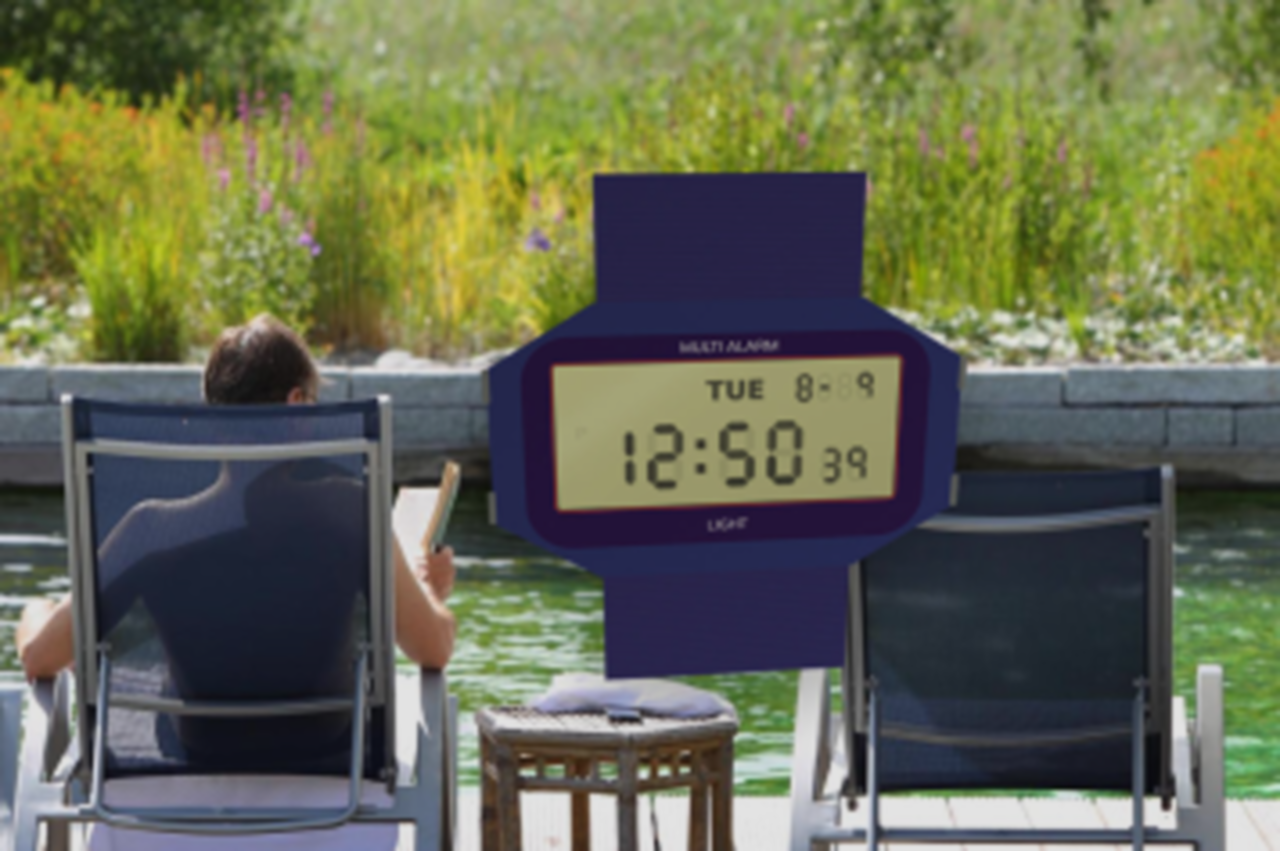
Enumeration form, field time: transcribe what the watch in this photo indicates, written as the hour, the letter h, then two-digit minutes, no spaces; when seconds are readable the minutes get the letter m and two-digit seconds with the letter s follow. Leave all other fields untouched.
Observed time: 12h50m39s
